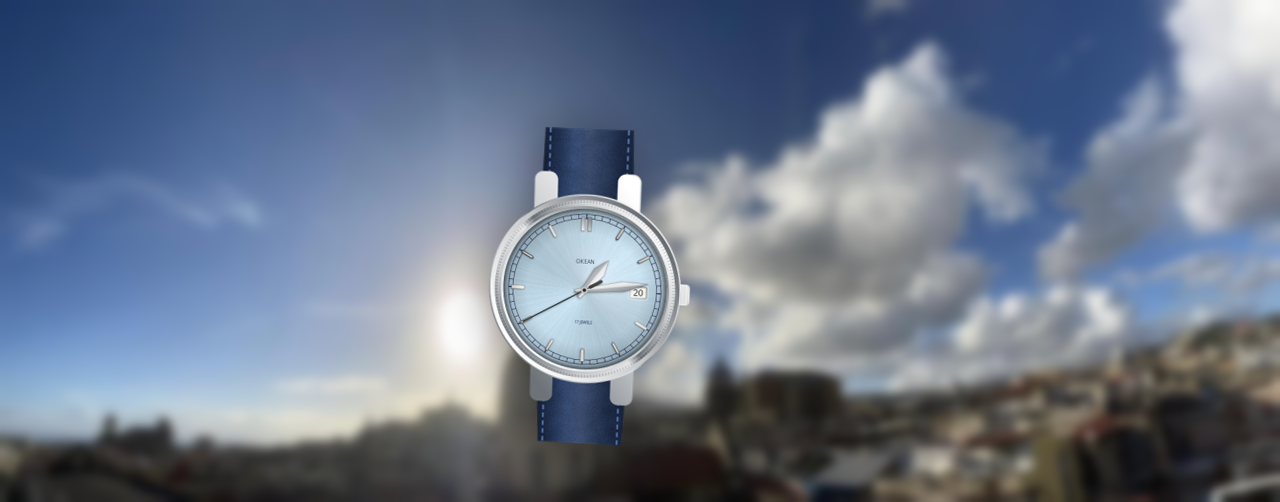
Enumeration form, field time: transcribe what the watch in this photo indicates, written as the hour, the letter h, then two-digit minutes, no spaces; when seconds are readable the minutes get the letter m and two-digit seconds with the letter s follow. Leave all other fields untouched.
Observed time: 1h13m40s
